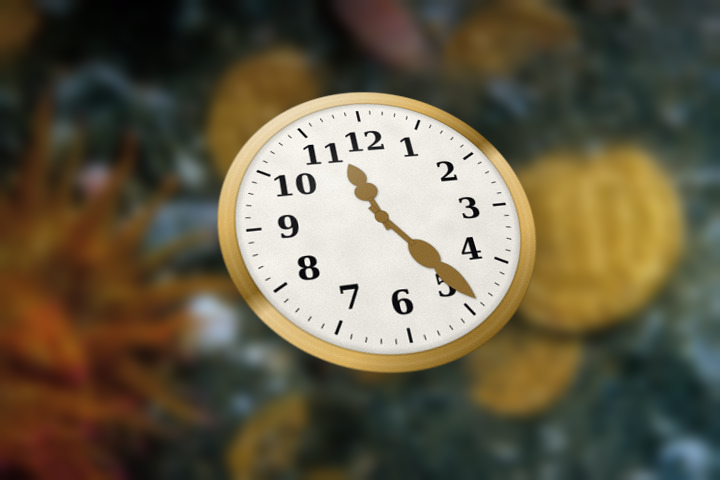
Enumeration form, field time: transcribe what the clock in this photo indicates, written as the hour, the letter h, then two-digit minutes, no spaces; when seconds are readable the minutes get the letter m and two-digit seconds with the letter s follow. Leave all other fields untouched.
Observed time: 11h24
